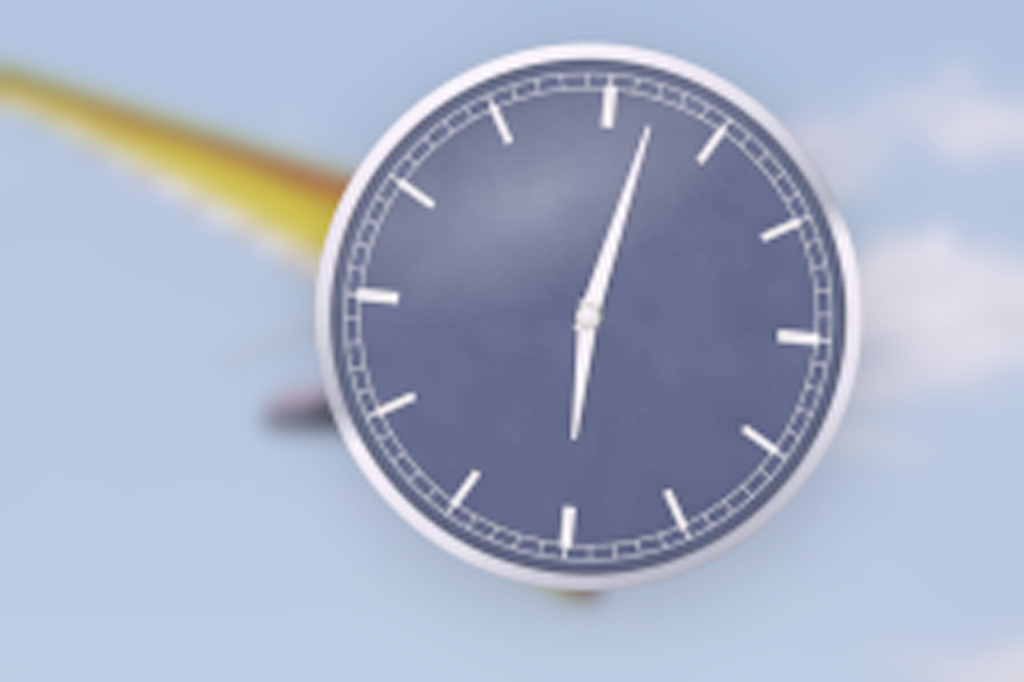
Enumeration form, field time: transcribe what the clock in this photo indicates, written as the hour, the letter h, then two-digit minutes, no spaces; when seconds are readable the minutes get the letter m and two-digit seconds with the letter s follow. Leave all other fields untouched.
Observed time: 6h02
